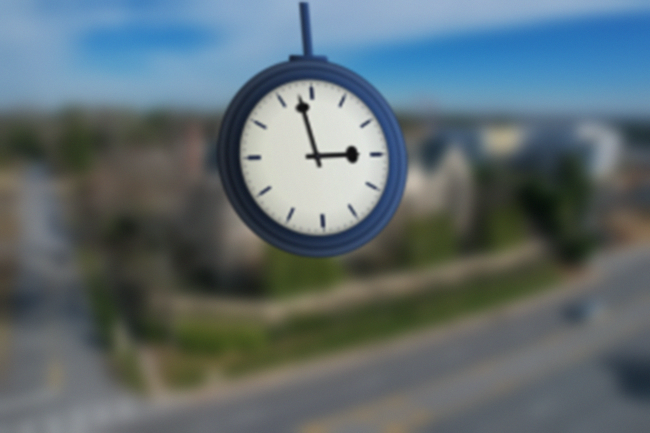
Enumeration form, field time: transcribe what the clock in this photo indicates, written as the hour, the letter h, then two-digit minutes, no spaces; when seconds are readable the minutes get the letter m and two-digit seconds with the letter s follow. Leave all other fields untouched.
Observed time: 2h58
